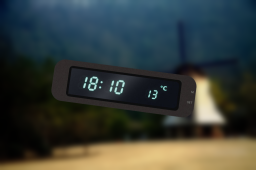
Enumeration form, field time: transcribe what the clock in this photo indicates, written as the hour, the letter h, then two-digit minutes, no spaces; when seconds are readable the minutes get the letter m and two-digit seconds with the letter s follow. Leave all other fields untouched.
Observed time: 18h10
